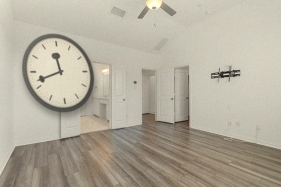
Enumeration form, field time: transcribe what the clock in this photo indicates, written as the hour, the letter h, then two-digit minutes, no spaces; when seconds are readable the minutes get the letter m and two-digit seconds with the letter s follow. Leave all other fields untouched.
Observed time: 11h42
